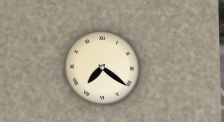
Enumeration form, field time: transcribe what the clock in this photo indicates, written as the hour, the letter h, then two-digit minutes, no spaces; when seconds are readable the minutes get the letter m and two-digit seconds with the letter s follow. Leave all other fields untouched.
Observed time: 7h21
